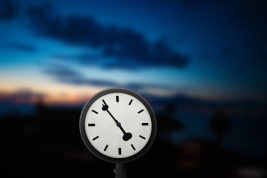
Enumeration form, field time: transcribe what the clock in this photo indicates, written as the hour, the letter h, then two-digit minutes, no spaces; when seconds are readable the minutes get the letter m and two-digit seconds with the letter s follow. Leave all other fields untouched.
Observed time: 4h54
